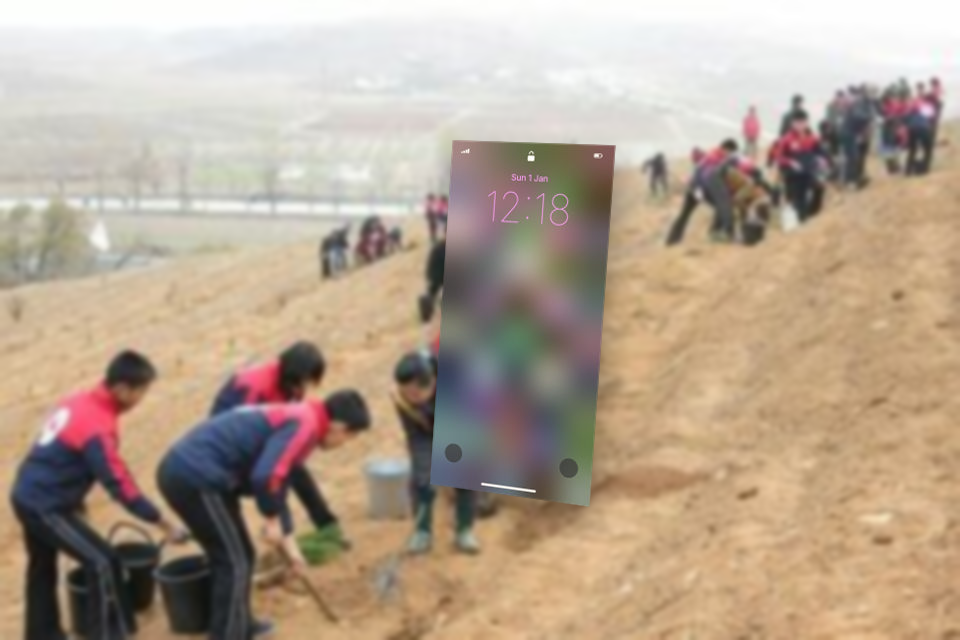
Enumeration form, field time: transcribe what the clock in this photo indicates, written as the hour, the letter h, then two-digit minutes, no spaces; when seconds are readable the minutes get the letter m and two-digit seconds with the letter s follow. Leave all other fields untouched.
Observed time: 12h18
